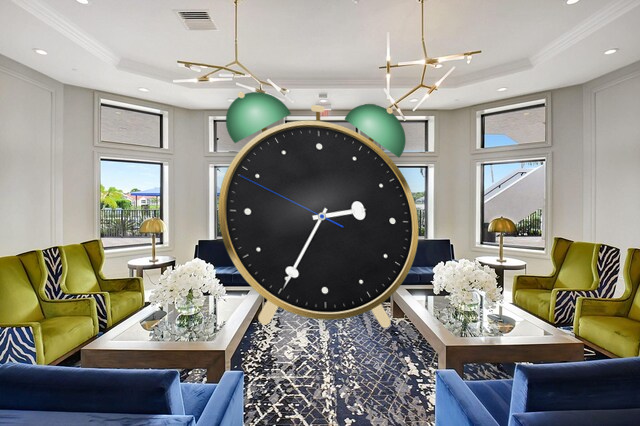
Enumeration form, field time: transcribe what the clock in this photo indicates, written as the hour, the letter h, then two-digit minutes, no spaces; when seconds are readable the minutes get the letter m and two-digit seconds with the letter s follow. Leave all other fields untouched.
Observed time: 2h34m49s
